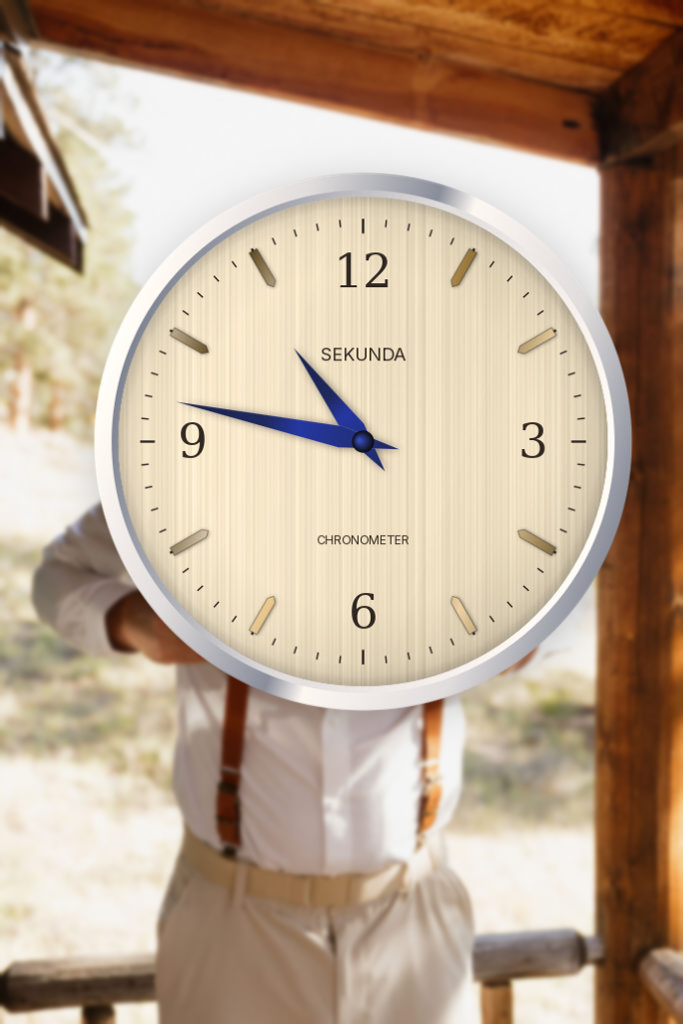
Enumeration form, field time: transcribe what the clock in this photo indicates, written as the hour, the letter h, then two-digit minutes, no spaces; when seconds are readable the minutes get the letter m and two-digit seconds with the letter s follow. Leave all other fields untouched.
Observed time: 10h47
